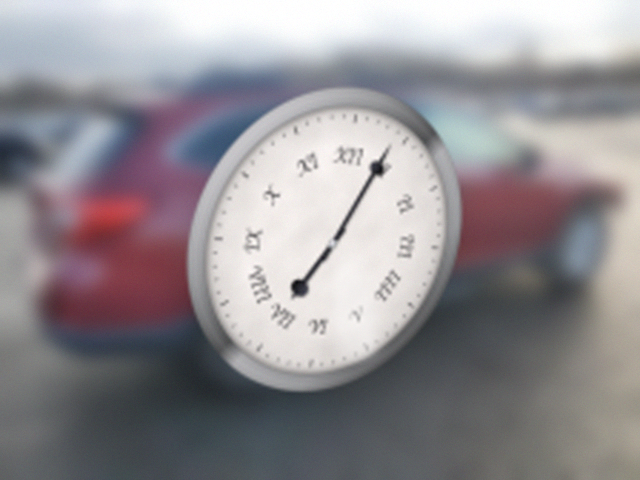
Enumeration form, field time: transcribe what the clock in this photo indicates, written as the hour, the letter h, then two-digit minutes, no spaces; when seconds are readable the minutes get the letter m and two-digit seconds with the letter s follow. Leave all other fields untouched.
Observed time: 7h04
